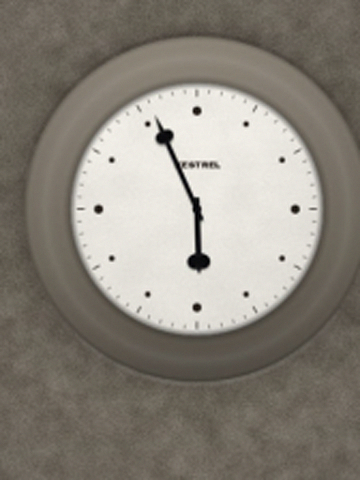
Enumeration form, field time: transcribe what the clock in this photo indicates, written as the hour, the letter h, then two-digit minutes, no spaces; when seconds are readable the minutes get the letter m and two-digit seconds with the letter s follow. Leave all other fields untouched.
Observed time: 5h56
